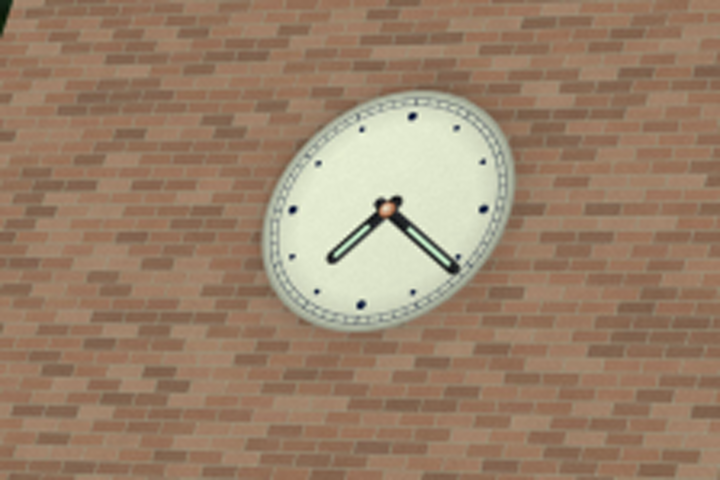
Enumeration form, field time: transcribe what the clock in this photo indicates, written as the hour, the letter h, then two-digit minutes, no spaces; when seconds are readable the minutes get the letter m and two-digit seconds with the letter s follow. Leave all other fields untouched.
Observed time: 7h21
